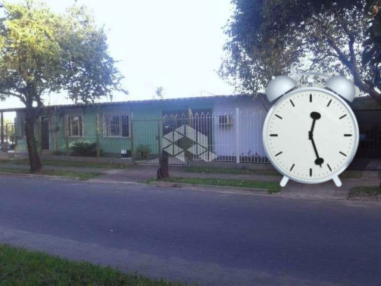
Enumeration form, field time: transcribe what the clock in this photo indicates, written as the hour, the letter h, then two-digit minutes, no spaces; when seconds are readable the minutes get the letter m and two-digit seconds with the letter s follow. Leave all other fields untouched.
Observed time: 12h27
